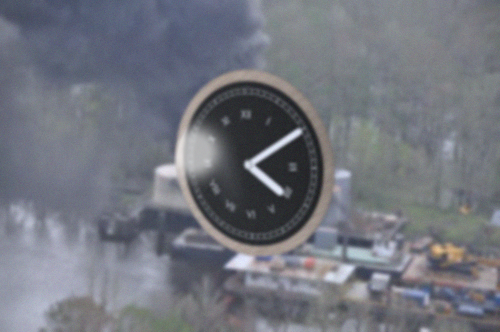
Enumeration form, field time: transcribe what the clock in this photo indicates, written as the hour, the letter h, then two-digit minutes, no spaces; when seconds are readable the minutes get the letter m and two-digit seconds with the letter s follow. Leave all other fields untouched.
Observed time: 4h10
